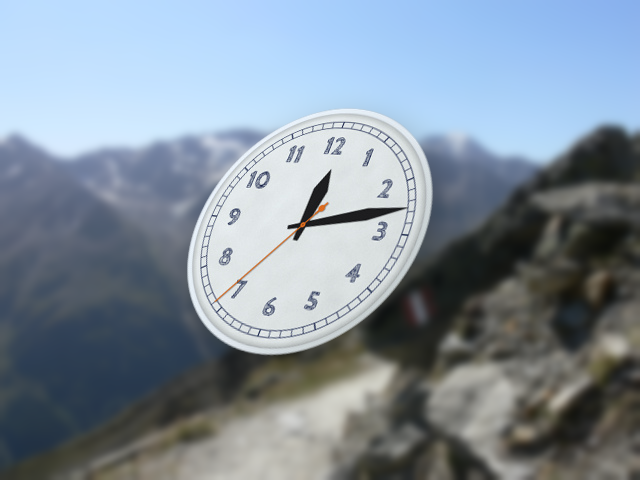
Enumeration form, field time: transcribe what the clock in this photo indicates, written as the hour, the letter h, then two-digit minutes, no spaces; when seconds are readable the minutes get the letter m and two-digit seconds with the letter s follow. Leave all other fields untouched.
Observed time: 12h12m36s
